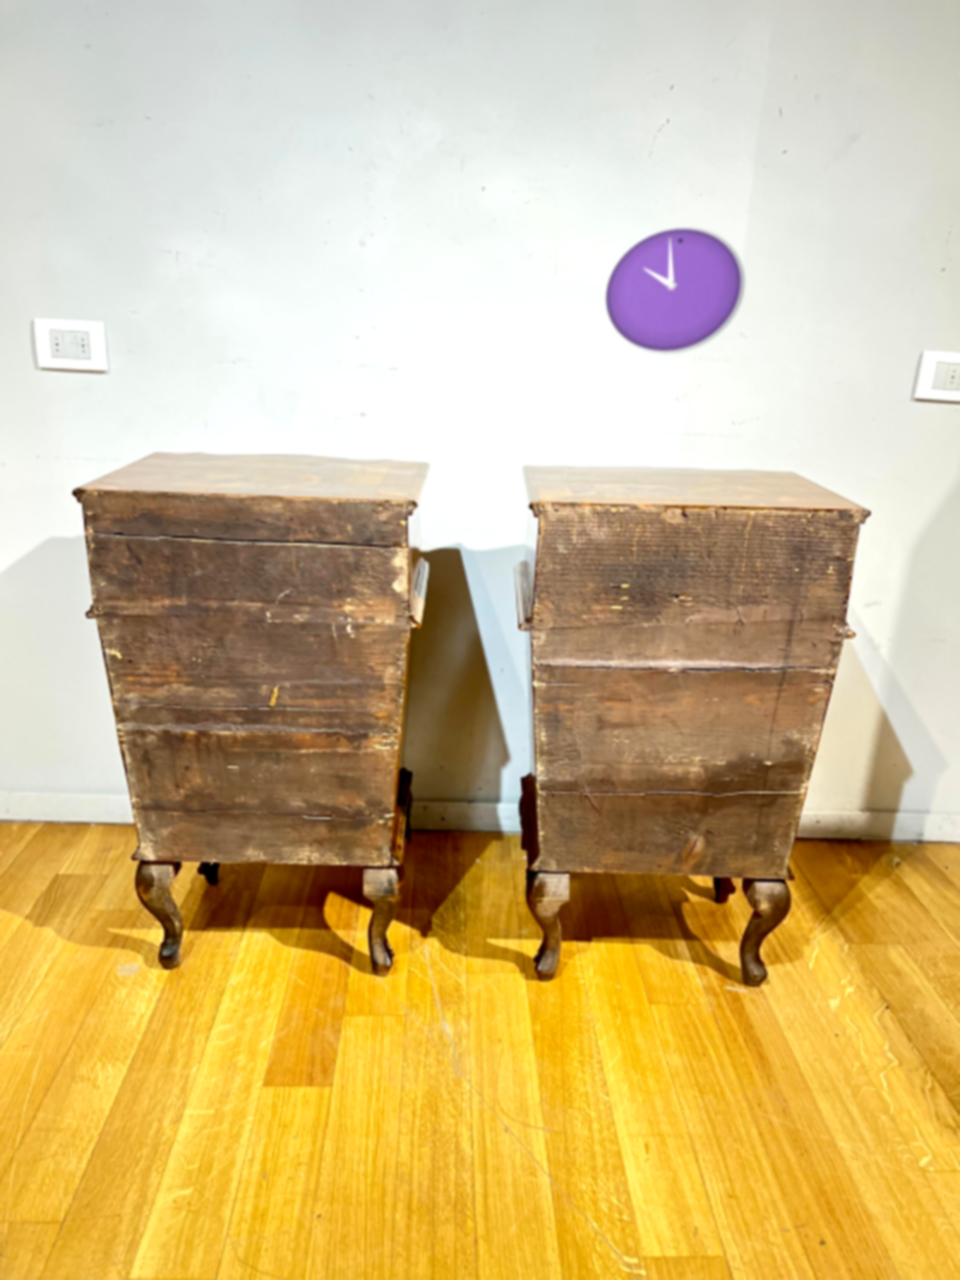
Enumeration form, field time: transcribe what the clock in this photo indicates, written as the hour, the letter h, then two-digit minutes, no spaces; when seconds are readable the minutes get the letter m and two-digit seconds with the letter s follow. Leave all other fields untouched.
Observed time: 9h58
